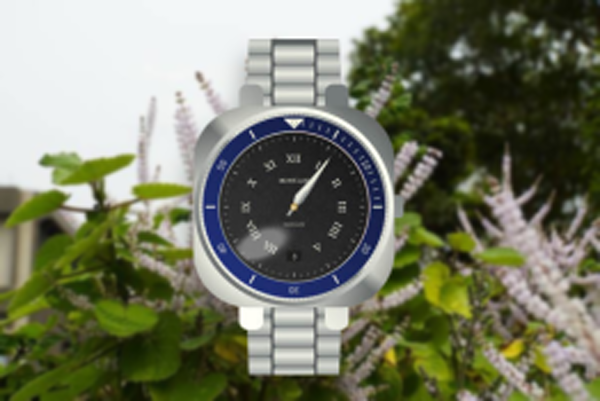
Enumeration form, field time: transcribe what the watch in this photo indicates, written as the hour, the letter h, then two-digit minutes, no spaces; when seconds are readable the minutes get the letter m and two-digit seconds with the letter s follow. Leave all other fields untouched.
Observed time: 1h06
